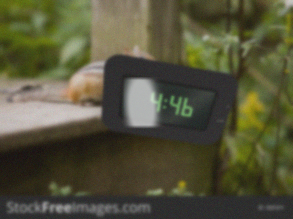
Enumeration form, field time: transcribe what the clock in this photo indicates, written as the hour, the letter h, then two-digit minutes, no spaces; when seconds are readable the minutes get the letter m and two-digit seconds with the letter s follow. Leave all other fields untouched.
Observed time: 4h46
